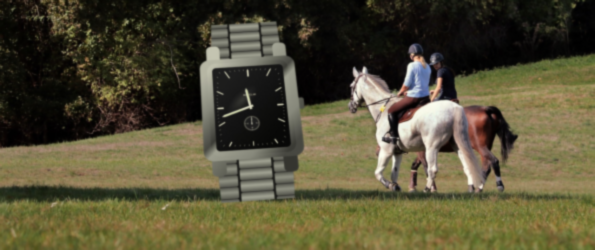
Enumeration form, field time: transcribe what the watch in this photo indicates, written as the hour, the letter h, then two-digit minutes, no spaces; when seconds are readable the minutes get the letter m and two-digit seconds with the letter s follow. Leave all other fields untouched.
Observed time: 11h42
